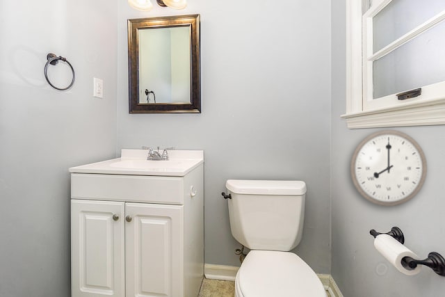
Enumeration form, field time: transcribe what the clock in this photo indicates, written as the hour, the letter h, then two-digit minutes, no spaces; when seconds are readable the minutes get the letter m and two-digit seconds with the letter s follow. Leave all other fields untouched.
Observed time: 8h00
